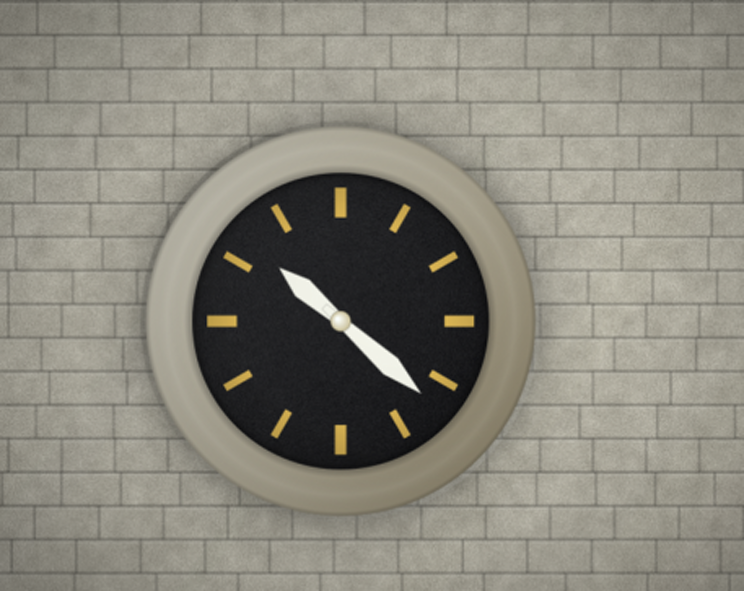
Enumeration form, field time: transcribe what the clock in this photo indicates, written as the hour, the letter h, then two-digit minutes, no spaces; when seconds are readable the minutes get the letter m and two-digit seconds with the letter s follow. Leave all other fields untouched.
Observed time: 10h22
